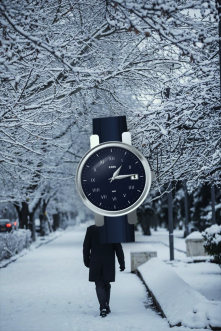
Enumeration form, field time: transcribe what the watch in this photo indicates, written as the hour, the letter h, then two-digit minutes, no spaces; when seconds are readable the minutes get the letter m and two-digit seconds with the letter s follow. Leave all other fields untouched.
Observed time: 1h14
